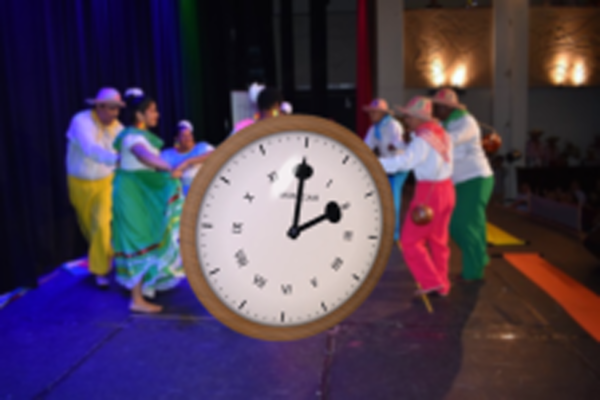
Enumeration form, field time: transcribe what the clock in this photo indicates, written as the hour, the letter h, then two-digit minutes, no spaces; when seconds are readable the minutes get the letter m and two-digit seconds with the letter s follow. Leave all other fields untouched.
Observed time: 2h00
